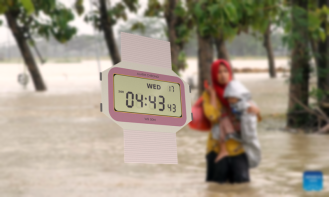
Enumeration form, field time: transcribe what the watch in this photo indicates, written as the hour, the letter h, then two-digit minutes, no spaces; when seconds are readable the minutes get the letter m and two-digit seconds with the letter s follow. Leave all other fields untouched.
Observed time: 4h43m43s
